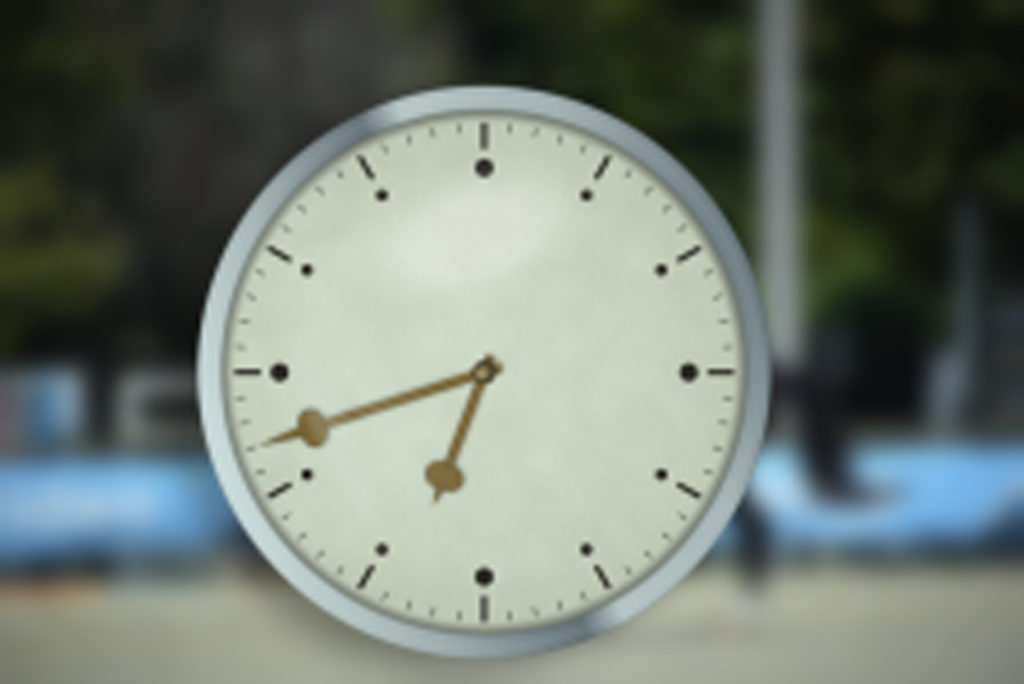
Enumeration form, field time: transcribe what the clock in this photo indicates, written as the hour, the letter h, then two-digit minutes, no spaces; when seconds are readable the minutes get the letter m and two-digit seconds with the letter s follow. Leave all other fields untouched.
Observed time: 6h42
